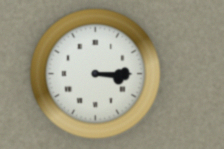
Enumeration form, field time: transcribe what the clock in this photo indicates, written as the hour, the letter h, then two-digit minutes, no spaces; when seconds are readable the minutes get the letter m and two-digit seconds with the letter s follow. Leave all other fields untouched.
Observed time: 3h15
